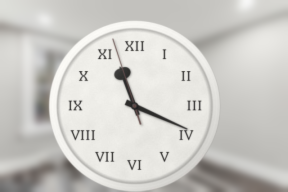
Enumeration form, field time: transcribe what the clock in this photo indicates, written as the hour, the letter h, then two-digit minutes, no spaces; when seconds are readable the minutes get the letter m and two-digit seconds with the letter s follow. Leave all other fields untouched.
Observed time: 11h18m57s
